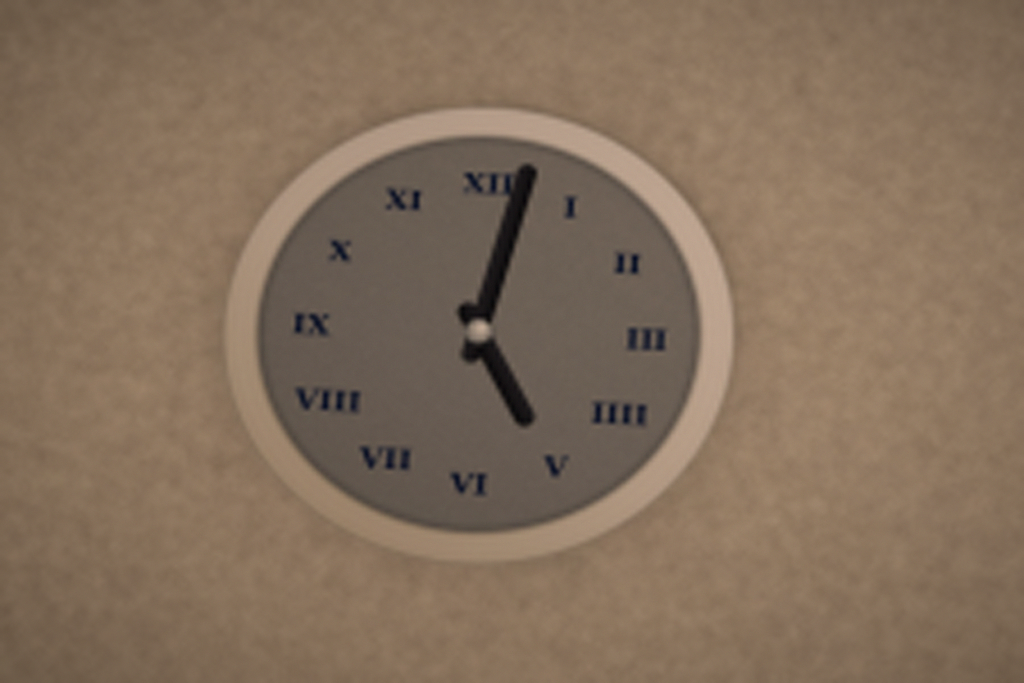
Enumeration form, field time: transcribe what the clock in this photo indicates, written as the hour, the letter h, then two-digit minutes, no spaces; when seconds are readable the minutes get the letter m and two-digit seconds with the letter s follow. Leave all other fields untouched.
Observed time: 5h02
